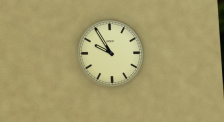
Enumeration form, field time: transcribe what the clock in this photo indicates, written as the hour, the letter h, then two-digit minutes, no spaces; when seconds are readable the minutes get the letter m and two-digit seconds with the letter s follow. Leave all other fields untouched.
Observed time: 9h55
